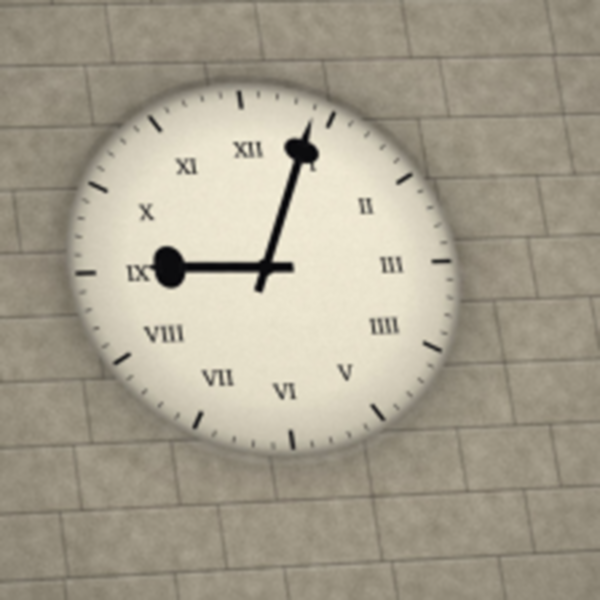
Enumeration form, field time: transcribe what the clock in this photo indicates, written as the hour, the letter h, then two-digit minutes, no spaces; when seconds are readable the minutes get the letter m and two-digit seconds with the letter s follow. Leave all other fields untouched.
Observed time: 9h04
